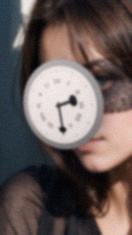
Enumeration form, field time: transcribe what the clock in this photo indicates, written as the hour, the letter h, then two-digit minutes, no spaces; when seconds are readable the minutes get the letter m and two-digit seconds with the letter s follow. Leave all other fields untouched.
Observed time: 2h29
